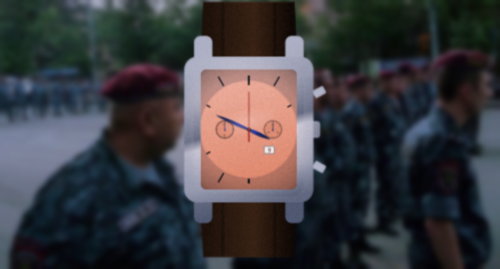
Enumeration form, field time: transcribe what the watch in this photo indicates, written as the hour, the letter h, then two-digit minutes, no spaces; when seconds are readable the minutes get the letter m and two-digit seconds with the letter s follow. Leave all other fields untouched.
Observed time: 3h49
